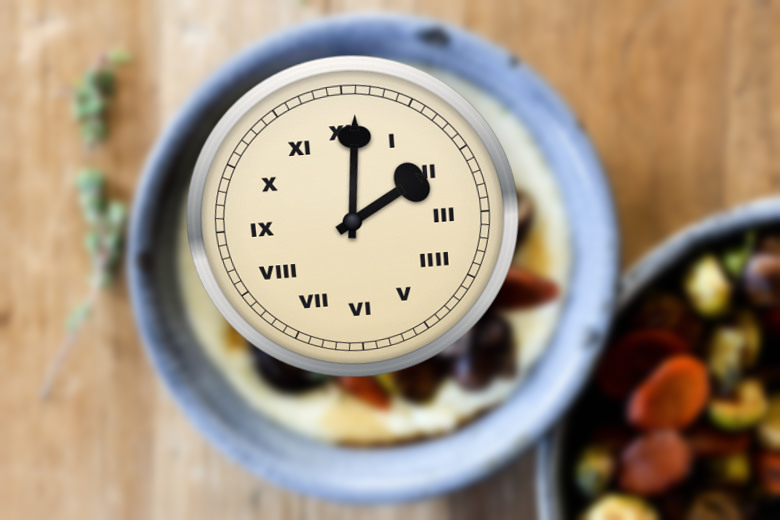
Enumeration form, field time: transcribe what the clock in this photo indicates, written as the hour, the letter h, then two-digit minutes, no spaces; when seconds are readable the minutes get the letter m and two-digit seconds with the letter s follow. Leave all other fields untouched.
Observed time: 2h01
